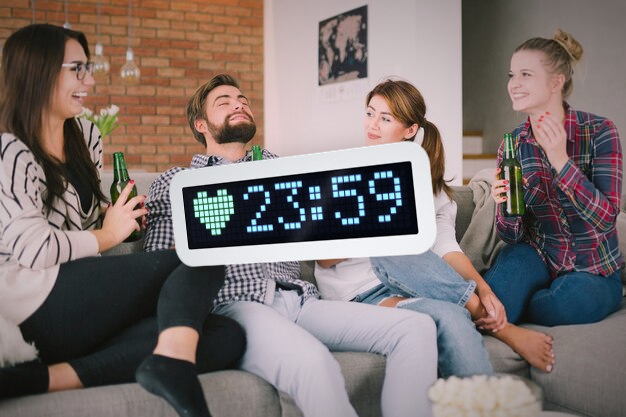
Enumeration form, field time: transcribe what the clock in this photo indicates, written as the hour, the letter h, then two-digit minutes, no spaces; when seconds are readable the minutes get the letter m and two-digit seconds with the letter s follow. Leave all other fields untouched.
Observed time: 23h59
